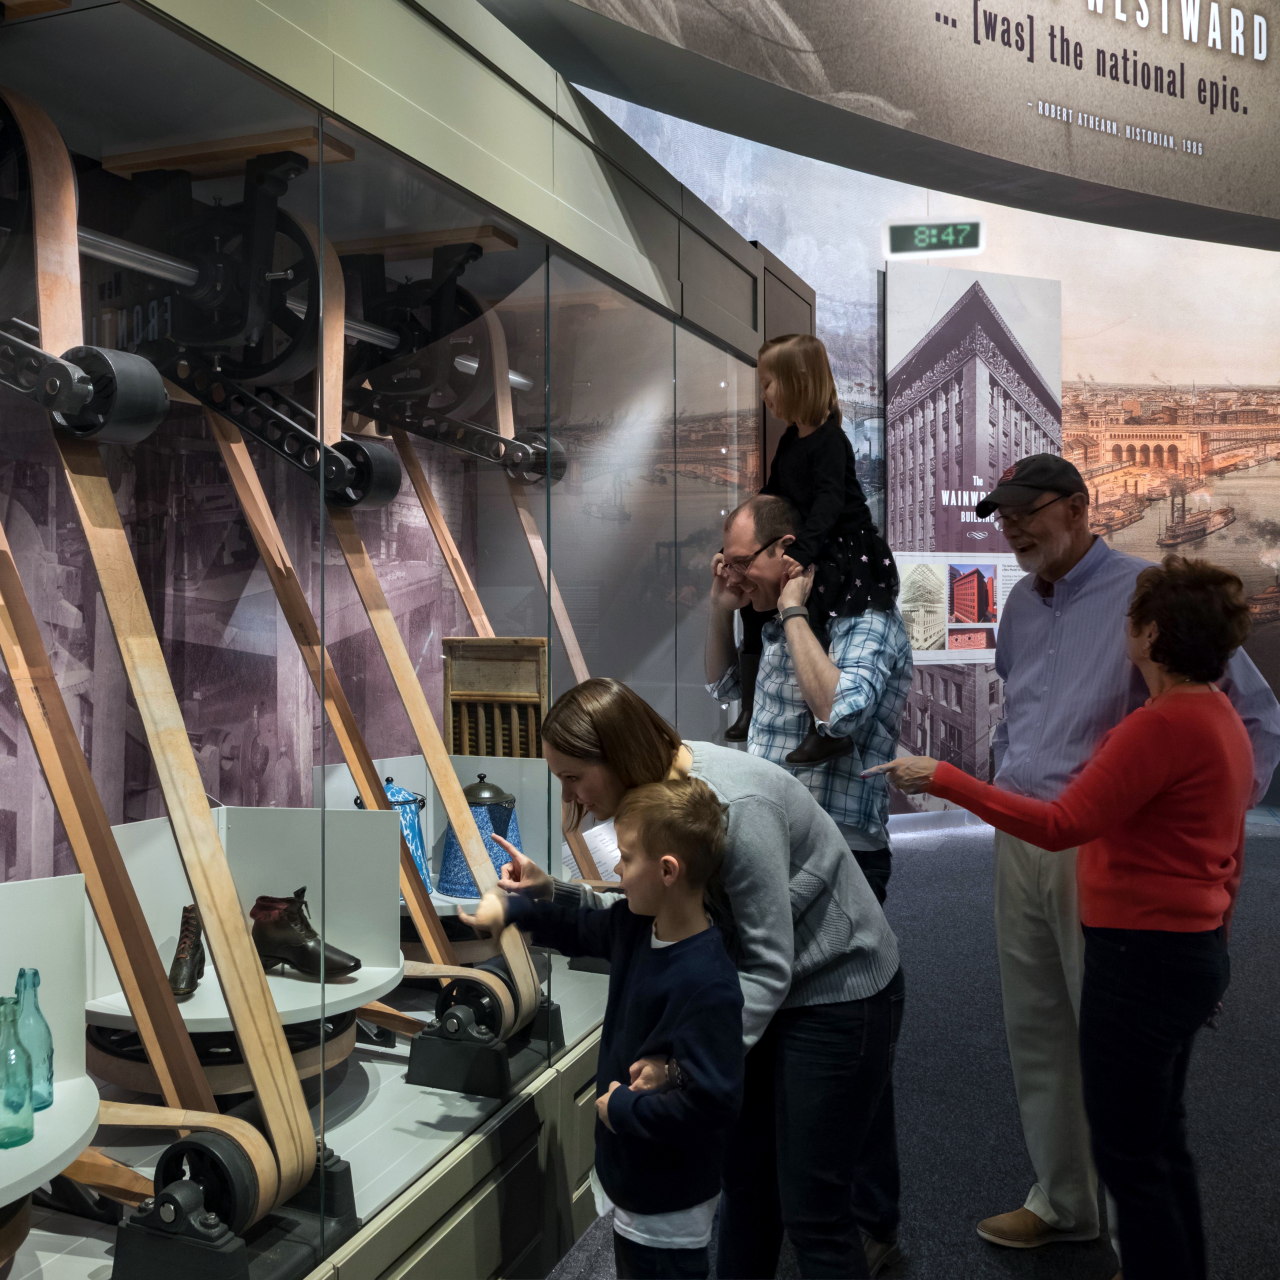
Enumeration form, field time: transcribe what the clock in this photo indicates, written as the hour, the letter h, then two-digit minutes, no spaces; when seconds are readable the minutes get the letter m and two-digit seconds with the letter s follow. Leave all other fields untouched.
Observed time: 8h47
